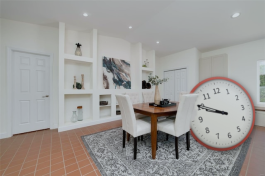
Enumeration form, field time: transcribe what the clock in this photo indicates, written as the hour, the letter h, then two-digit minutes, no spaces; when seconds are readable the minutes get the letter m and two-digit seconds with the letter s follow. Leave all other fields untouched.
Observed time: 9h50
